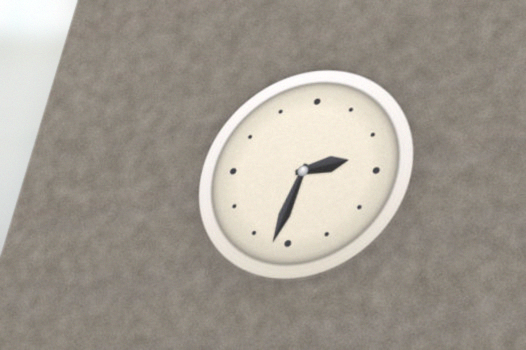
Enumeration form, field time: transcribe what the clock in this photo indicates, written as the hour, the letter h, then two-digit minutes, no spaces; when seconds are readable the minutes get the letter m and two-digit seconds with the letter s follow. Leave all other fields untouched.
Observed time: 2h32
